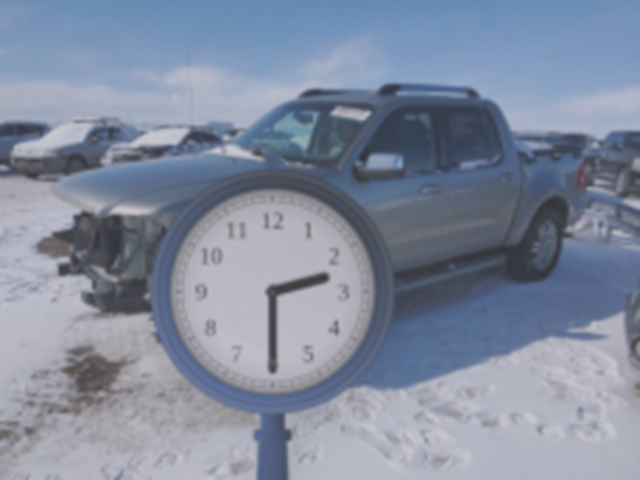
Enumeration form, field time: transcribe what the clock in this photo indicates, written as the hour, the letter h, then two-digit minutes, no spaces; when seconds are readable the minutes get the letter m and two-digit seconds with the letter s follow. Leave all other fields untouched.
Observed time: 2h30
